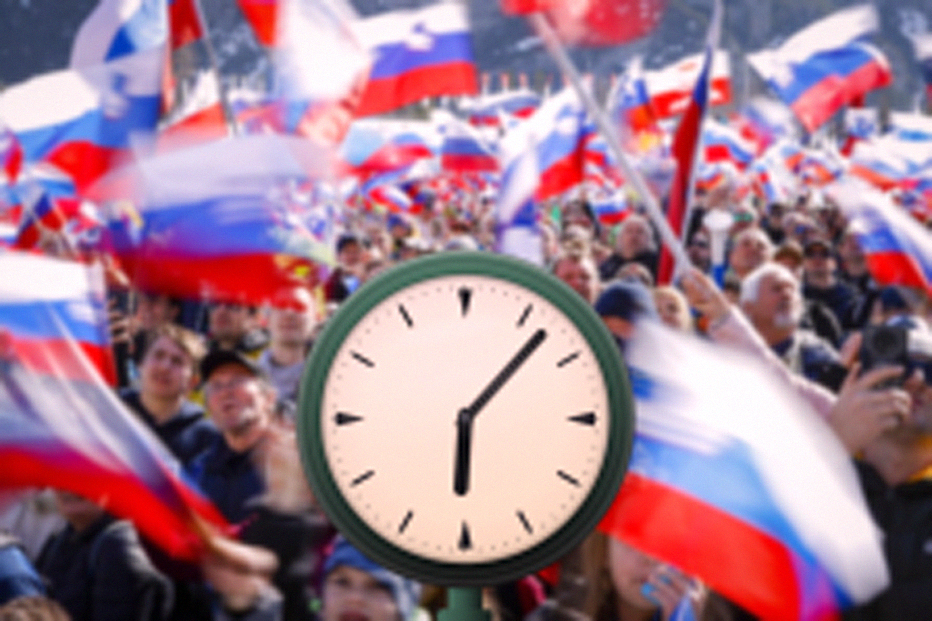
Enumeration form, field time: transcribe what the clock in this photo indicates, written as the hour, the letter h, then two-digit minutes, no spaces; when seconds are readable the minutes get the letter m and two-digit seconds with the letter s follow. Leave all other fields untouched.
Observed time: 6h07
